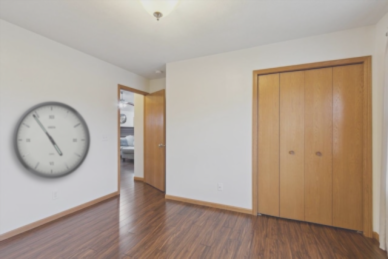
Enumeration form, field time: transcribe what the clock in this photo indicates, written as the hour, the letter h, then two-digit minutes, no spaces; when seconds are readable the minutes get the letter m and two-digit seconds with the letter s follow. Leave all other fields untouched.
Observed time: 4h54
